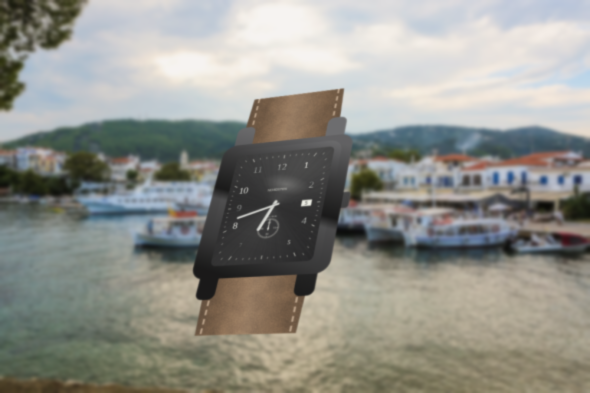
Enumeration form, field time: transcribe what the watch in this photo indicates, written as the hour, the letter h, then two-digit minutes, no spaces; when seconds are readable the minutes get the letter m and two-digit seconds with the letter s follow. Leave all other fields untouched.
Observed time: 6h42
